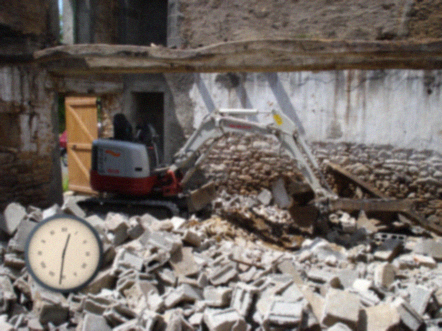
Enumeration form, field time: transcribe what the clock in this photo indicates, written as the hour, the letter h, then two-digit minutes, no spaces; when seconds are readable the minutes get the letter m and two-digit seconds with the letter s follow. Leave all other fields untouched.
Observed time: 12h31
